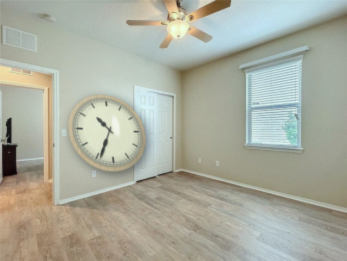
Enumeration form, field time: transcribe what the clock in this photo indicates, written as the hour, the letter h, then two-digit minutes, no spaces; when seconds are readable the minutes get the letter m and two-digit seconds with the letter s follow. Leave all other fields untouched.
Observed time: 10h34
